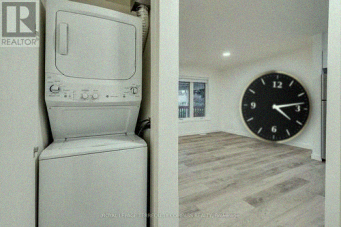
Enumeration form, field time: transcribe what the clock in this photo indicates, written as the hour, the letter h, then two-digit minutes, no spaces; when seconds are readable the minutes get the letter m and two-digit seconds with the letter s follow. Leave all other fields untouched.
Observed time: 4h13
